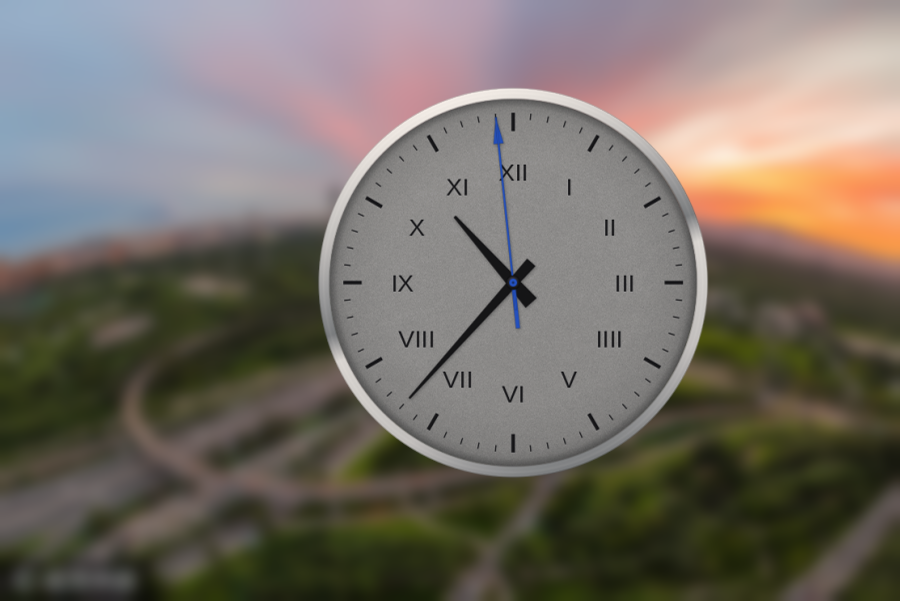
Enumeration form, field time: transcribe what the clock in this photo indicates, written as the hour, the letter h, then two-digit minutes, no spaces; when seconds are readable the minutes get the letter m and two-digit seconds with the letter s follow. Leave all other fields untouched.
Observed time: 10h36m59s
